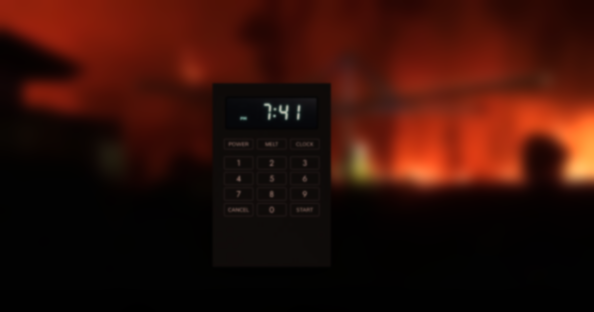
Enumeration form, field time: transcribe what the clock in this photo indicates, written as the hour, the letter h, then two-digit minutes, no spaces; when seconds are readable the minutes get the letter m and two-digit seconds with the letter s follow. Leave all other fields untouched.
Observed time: 7h41
